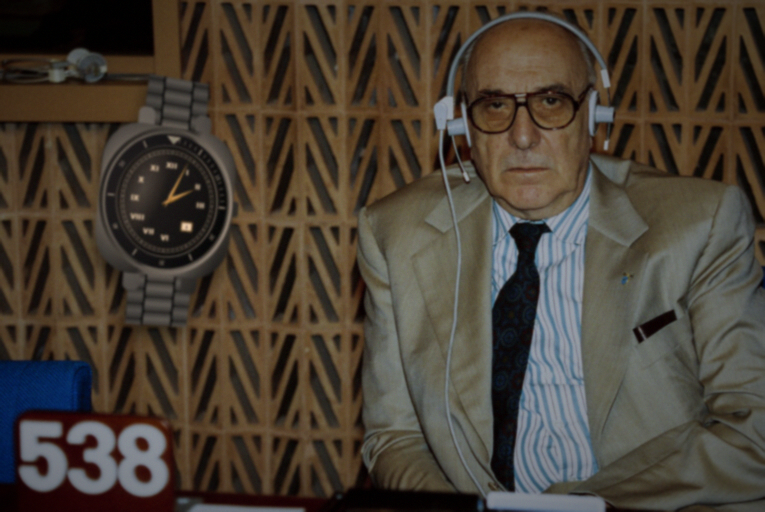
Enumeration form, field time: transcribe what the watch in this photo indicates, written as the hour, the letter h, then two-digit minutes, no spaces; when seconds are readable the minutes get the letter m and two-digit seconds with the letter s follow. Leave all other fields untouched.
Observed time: 2h04
